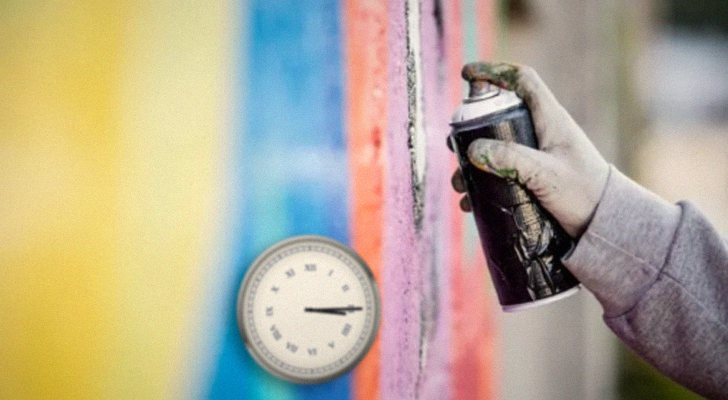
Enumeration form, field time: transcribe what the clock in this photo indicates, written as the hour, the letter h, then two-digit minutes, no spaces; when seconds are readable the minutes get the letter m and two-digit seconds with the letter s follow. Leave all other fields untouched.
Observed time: 3h15
